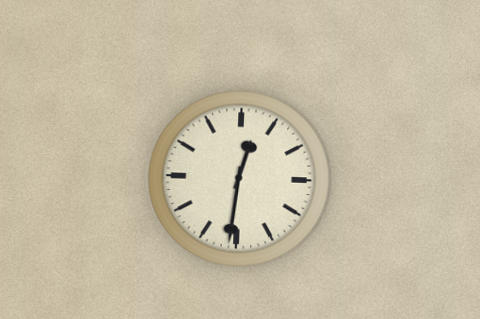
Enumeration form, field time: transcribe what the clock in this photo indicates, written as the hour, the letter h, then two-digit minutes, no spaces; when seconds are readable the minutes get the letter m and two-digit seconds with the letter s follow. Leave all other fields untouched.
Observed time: 12h31
